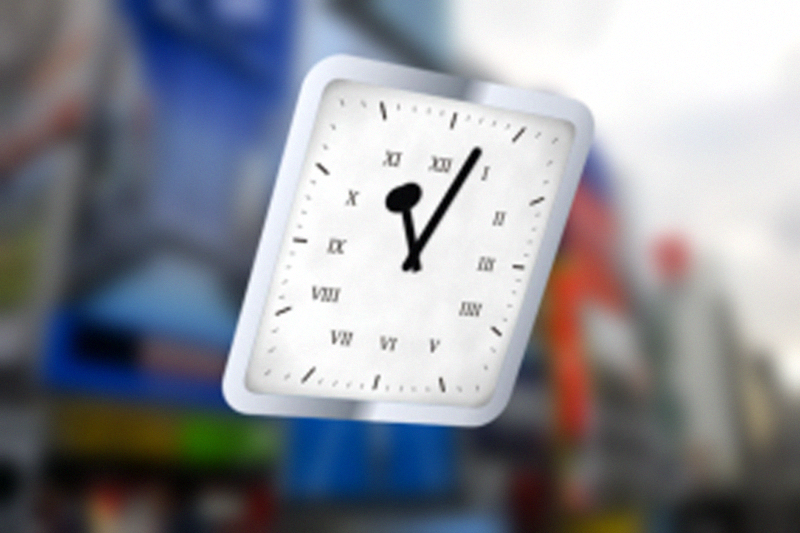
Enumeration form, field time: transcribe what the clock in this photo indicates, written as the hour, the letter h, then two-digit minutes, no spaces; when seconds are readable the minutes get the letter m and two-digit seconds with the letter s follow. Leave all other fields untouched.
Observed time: 11h03
